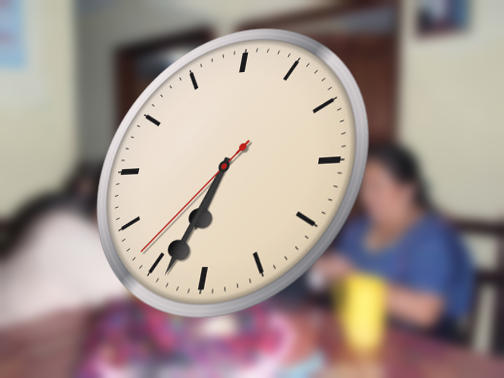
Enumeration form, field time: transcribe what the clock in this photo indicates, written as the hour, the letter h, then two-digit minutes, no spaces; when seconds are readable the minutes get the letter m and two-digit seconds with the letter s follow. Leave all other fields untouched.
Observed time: 6h33m37s
